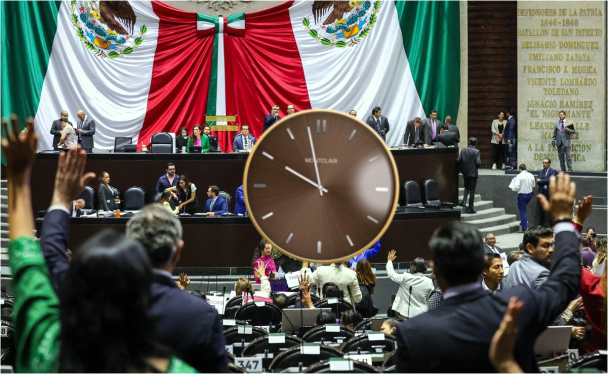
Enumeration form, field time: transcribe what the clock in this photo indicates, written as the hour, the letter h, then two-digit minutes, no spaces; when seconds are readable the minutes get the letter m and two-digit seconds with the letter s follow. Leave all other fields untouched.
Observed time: 9h58
